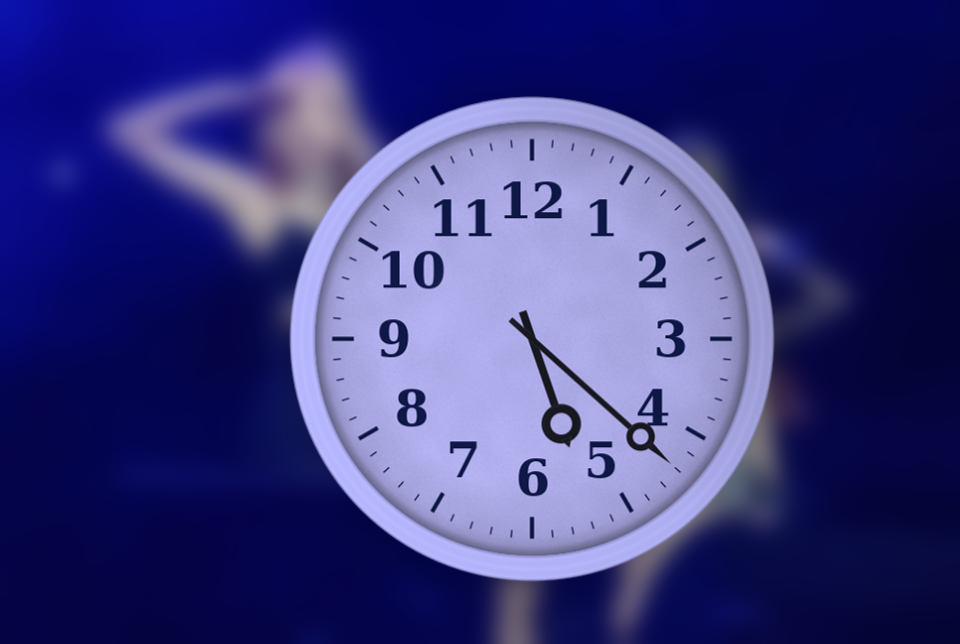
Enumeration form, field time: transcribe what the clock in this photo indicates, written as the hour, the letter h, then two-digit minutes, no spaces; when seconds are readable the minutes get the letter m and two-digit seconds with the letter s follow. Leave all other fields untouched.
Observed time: 5h22
